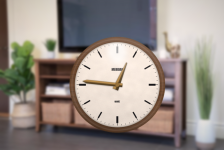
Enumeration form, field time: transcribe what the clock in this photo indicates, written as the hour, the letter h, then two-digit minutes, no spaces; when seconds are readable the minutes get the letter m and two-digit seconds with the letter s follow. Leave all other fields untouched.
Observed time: 12h46
